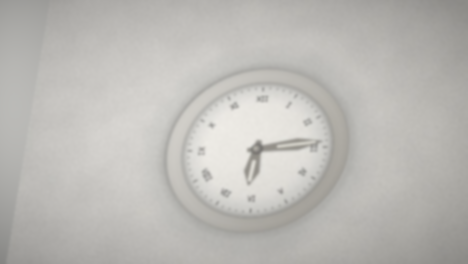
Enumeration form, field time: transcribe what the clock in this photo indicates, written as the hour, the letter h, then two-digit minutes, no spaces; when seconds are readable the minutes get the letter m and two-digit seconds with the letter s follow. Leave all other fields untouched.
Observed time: 6h14
